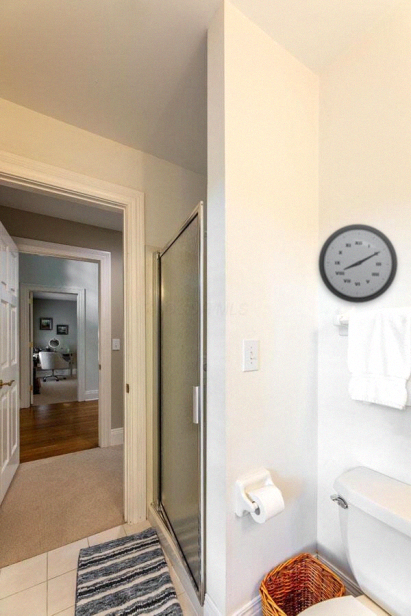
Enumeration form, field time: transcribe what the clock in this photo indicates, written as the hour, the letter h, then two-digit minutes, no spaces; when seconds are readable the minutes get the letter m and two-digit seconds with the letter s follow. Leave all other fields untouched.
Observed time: 8h10
